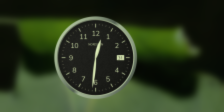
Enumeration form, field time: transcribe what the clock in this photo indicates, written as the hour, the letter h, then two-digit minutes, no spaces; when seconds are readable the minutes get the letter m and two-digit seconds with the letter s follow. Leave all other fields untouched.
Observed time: 12h31
